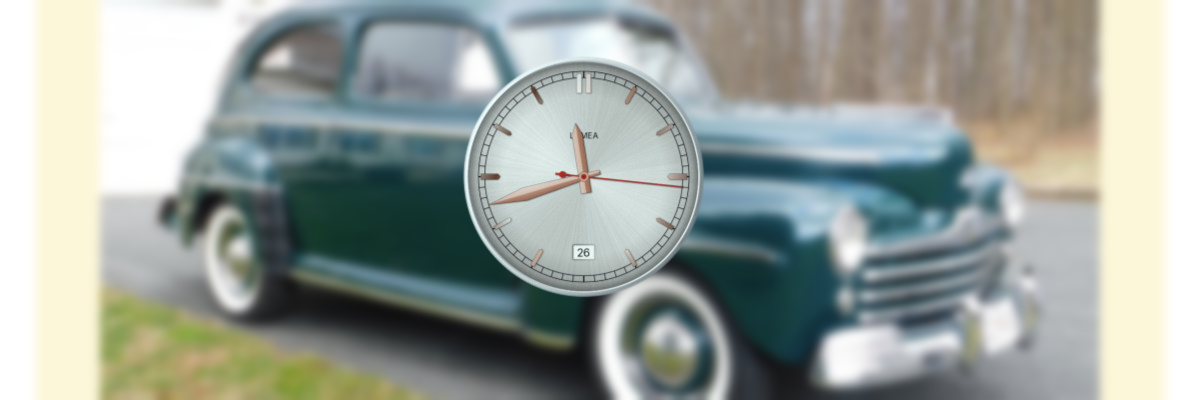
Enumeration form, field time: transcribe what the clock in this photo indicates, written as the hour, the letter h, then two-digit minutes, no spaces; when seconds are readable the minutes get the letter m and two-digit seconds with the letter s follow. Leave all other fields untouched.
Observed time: 11h42m16s
